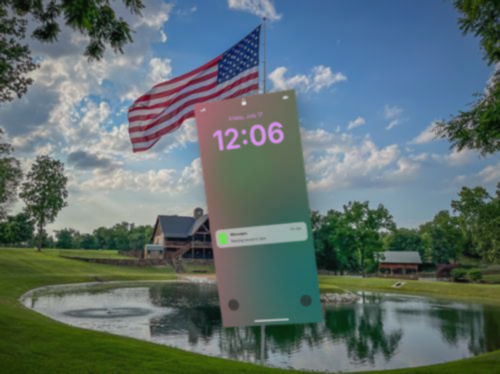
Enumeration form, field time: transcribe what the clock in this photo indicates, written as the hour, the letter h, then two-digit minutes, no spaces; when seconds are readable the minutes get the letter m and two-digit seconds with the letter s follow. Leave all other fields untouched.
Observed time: 12h06
